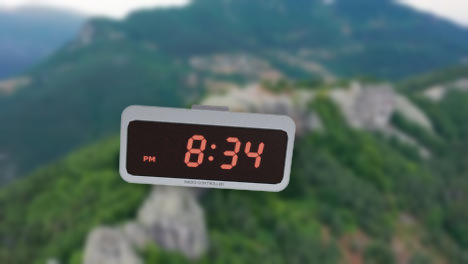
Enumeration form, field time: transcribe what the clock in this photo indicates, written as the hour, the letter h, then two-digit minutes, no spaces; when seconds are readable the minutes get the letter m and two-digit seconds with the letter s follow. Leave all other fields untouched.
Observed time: 8h34
